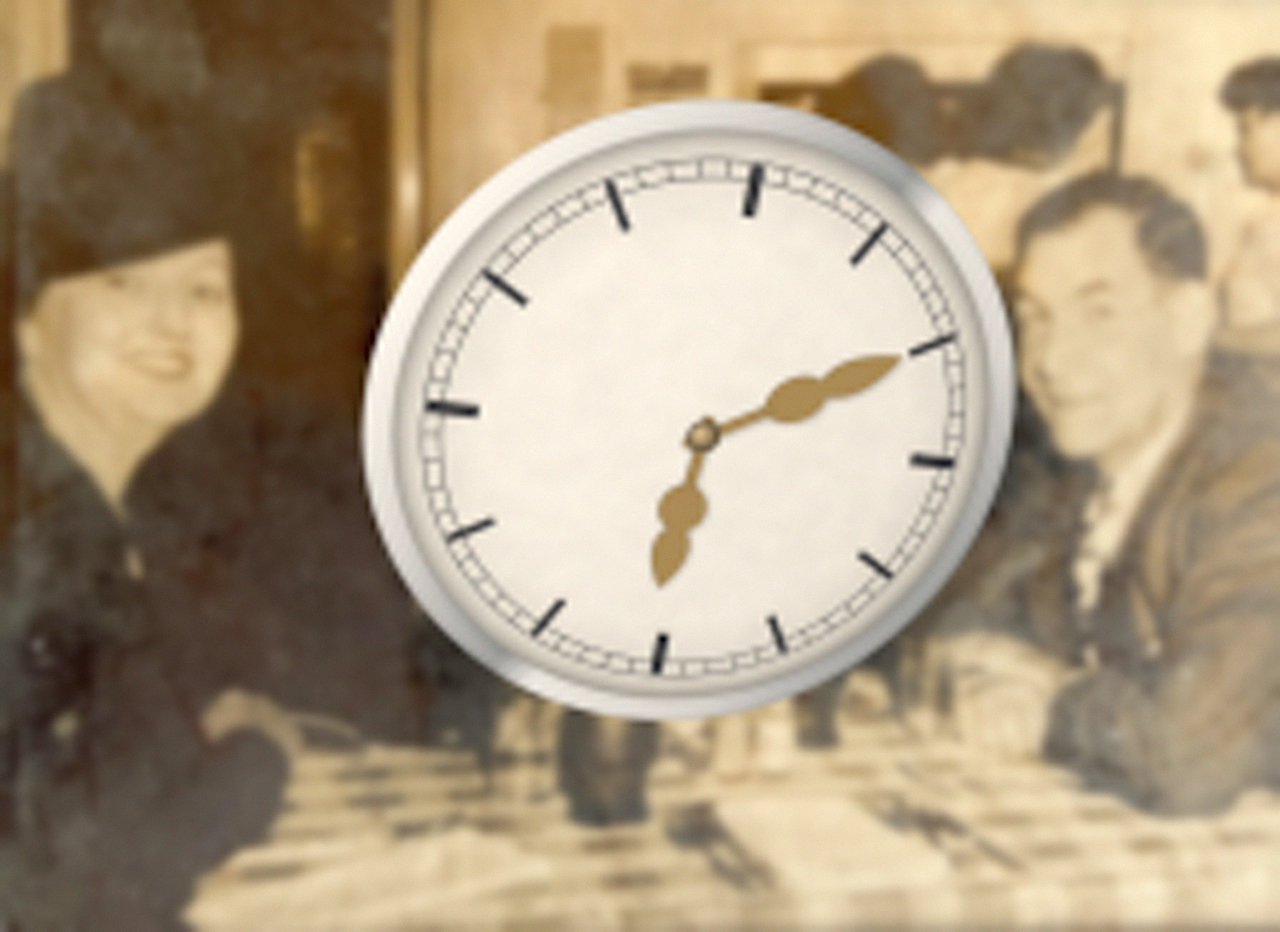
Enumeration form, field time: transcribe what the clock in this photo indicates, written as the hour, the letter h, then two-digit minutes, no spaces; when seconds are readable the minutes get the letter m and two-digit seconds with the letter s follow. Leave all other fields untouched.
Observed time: 6h10
